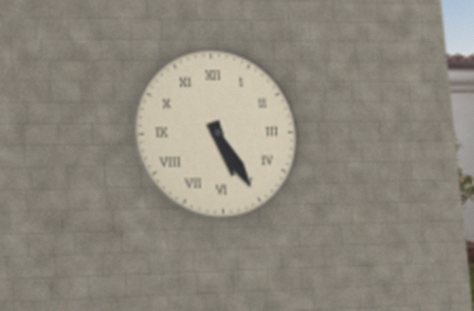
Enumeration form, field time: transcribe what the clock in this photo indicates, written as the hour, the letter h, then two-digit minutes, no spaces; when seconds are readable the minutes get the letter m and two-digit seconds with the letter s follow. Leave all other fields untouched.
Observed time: 5h25
